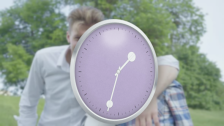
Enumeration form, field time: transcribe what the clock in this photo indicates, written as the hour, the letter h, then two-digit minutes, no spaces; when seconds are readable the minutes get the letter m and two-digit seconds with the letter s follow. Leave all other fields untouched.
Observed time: 1h33
